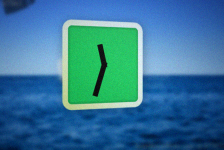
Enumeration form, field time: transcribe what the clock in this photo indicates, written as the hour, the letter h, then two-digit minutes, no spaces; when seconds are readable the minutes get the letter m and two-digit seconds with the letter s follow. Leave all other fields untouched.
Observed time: 11h33
